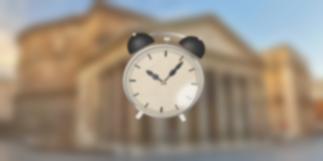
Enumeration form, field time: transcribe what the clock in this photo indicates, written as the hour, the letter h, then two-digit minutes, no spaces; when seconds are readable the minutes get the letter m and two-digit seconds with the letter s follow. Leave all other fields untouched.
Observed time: 10h06
